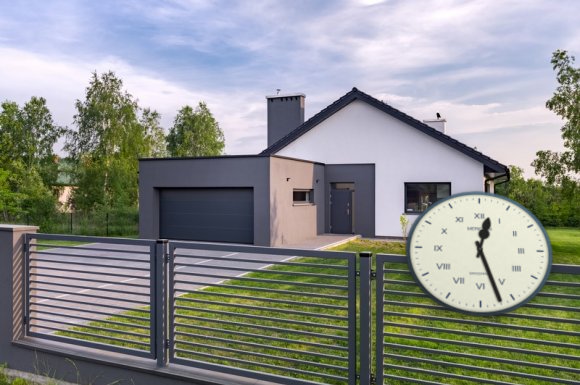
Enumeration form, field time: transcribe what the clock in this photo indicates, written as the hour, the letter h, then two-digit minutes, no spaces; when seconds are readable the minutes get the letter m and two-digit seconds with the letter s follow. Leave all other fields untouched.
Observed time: 12h27
